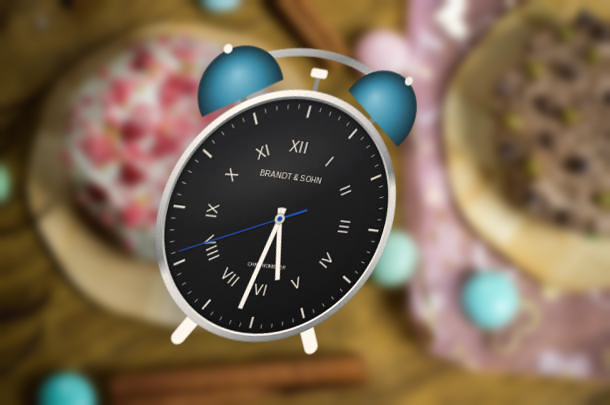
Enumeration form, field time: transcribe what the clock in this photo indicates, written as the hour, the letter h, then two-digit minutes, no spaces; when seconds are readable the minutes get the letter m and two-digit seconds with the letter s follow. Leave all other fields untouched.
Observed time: 5h31m41s
